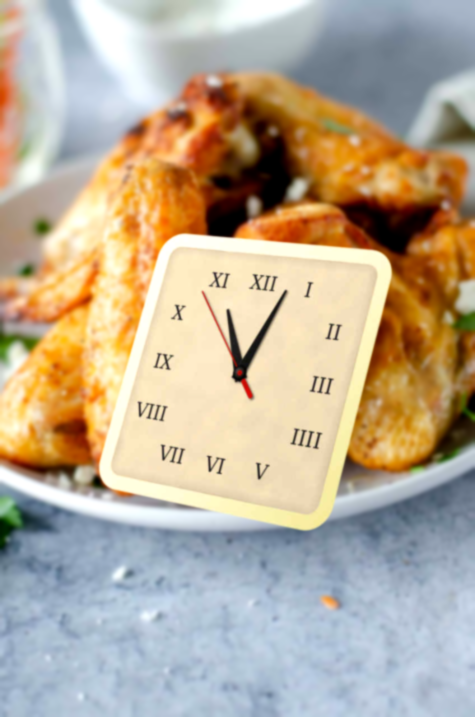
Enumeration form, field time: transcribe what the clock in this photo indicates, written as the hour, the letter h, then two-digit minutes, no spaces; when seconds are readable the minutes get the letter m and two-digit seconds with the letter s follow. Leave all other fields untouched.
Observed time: 11h02m53s
